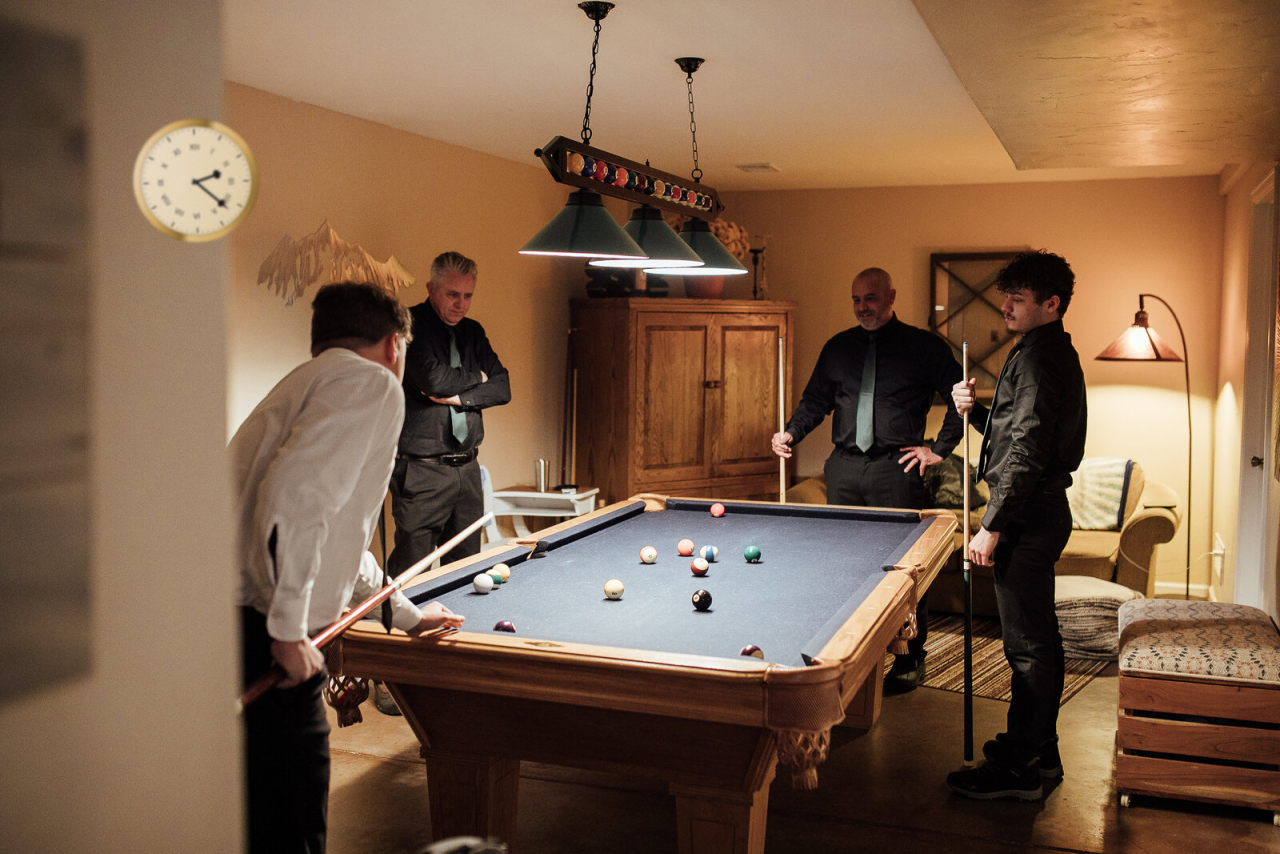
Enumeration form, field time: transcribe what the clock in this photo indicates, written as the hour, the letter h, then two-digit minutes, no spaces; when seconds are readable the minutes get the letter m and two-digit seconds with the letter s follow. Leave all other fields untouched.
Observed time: 2h22
